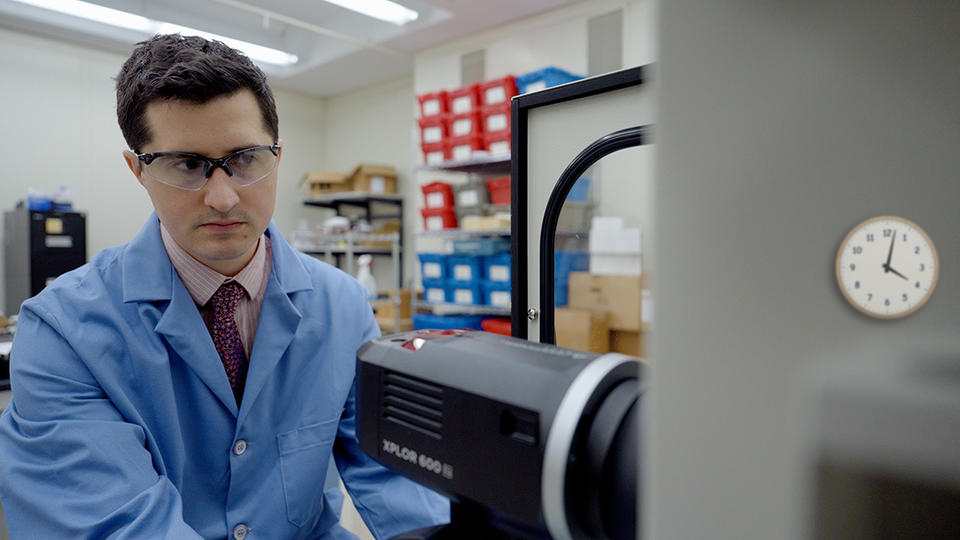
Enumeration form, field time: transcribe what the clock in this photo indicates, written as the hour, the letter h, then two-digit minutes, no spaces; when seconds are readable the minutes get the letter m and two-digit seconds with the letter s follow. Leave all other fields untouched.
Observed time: 4h02
